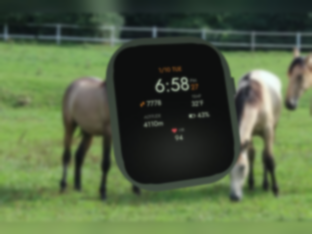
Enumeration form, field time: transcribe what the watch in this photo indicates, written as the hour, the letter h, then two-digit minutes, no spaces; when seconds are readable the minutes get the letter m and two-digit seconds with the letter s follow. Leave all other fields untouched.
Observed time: 6h58
